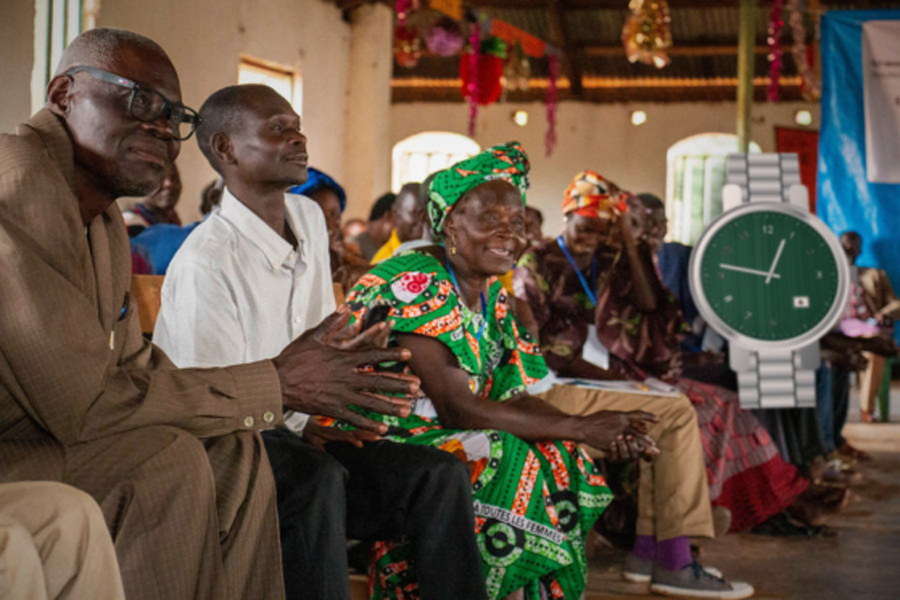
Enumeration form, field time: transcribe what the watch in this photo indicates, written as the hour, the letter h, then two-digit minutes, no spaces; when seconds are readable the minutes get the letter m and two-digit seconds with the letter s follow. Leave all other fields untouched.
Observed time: 12h47
